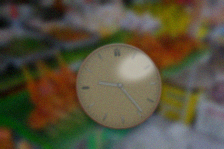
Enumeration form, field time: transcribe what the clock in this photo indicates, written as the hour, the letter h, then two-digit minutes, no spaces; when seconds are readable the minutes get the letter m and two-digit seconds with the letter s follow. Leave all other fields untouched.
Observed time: 9h24
